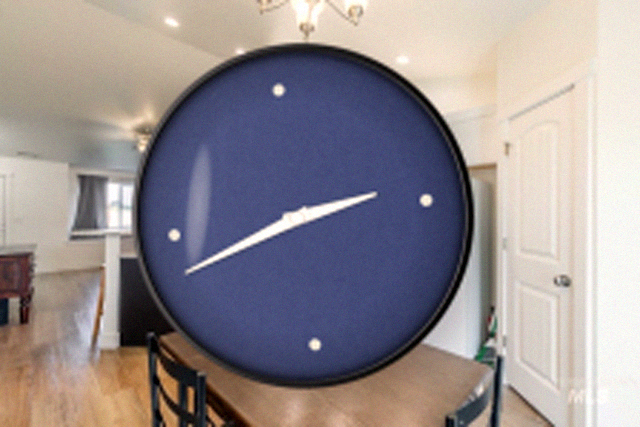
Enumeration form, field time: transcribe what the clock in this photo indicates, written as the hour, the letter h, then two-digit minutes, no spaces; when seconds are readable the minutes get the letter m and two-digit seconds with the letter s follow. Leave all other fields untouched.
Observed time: 2h42
